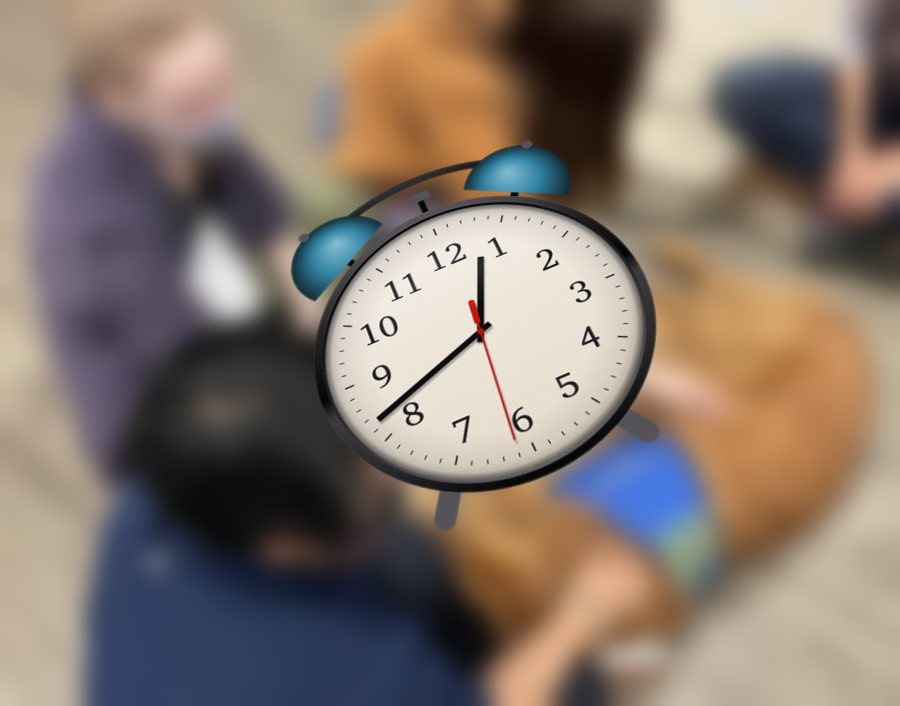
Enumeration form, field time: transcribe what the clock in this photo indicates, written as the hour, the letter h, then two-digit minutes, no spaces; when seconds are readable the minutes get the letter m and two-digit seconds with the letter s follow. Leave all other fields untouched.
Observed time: 12h41m31s
